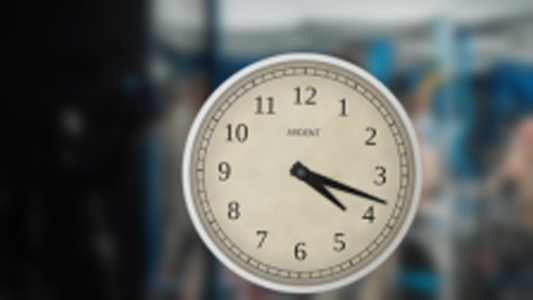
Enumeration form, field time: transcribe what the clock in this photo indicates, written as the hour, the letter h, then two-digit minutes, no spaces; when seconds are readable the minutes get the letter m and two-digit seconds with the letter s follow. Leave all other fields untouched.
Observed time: 4h18
